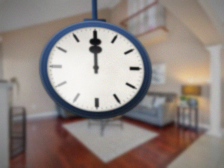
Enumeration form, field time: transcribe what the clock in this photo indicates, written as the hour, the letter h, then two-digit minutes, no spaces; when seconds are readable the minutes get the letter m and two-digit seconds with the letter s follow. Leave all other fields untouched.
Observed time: 12h00
